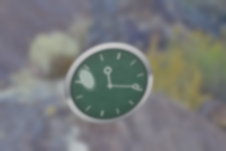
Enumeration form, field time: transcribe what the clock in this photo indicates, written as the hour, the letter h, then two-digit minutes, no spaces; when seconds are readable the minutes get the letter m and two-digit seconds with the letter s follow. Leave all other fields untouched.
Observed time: 11h14
